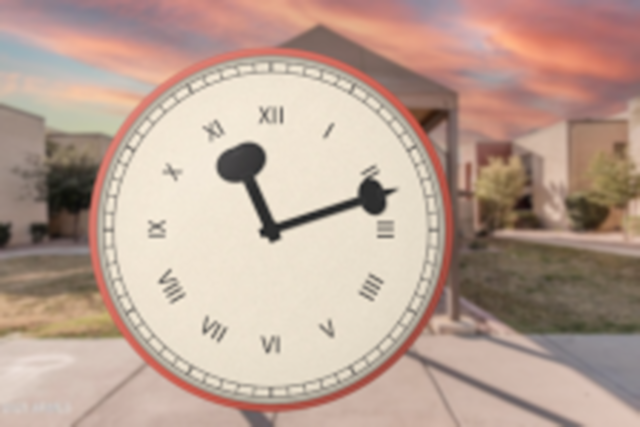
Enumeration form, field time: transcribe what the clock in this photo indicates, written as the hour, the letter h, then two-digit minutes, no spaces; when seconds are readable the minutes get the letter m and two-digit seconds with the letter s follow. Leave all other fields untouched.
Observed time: 11h12
